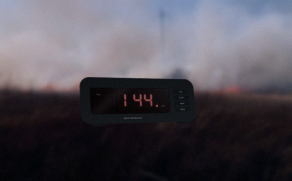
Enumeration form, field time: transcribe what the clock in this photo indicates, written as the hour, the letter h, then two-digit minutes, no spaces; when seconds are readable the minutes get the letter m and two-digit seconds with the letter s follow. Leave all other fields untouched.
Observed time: 1h44
